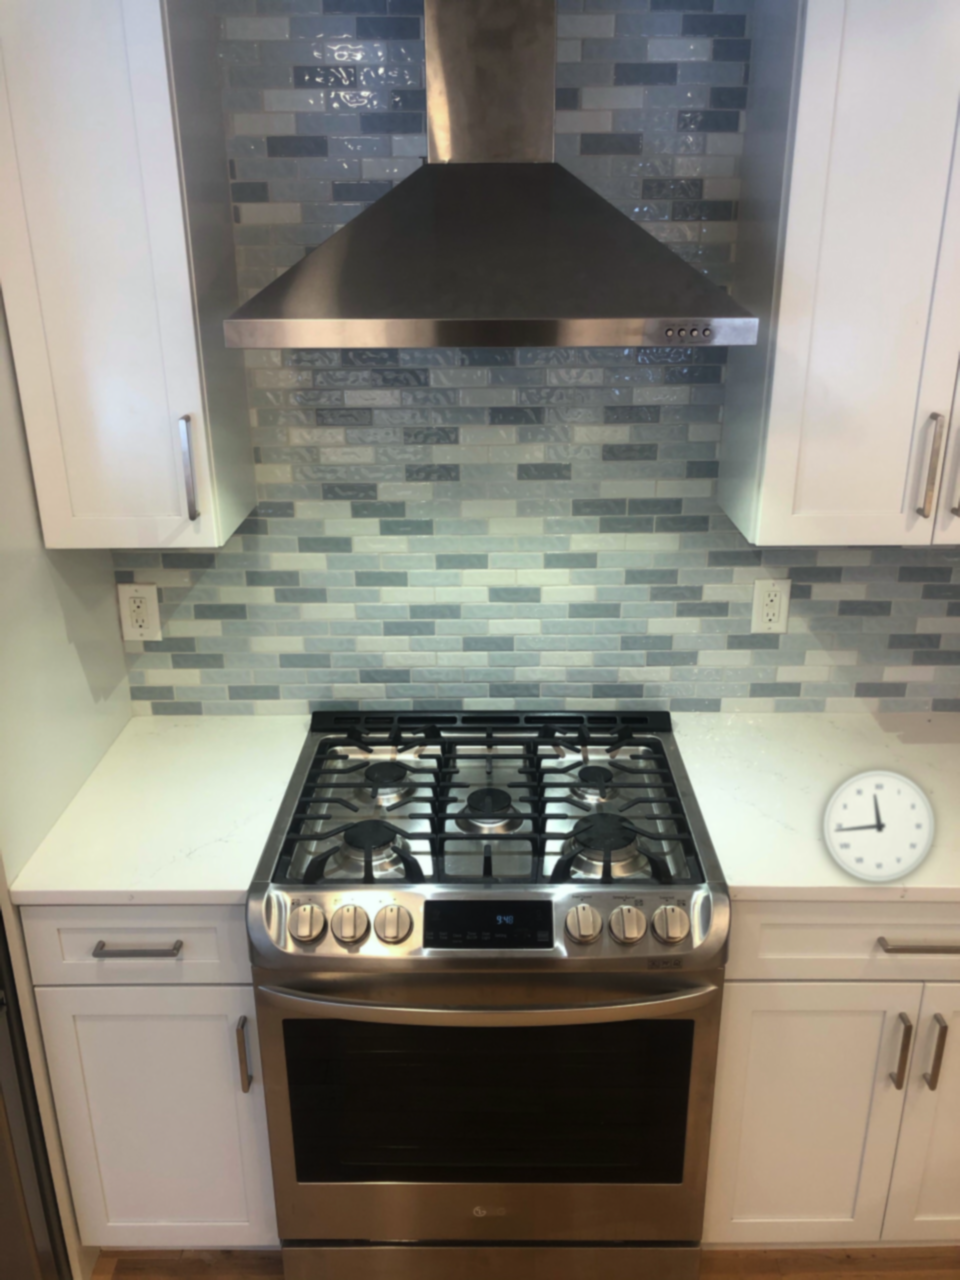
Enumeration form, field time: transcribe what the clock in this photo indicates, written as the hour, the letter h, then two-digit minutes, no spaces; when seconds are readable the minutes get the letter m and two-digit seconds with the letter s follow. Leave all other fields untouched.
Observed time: 11h44
